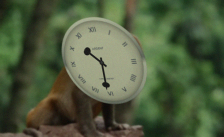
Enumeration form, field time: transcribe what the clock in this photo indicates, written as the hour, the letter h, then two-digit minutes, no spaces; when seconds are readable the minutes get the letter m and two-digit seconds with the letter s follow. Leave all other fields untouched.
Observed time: 10h31
